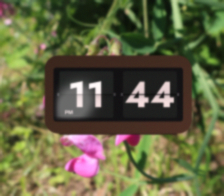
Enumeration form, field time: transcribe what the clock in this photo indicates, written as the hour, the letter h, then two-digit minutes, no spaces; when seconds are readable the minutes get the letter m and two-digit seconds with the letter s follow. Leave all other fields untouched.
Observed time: 11h44
